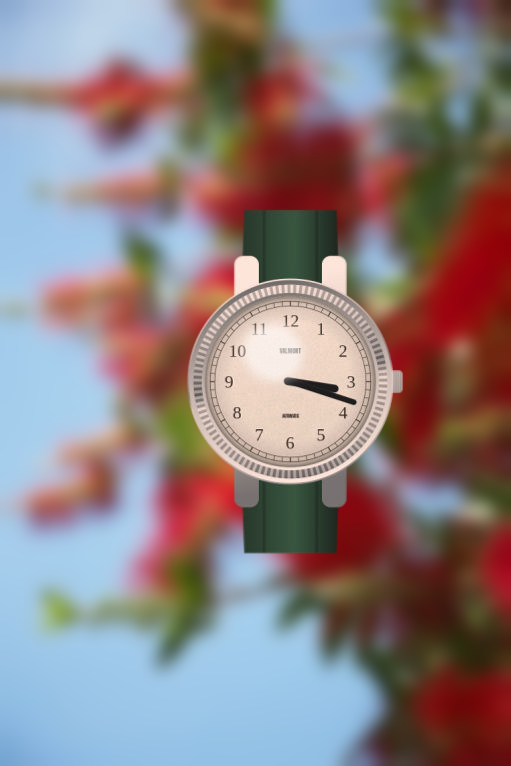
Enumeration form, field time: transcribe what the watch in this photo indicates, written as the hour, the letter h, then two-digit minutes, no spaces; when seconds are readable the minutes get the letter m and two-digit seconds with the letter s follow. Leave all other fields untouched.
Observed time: 3h18
